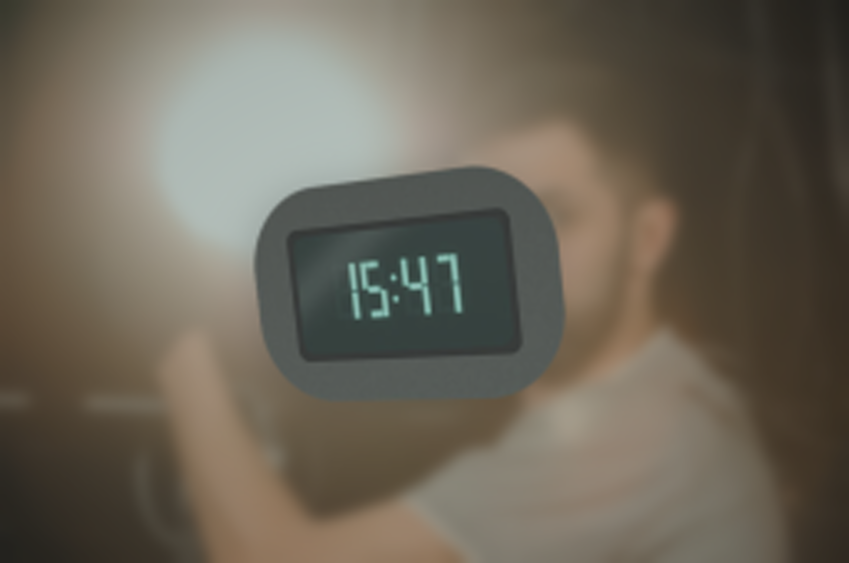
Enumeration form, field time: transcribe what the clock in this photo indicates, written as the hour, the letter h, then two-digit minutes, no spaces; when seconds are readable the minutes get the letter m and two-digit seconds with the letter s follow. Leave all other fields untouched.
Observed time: 15h47
